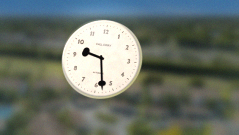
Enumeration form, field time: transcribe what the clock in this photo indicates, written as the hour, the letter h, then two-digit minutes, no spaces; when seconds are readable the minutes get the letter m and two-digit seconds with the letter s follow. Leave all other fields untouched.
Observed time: 9h28
